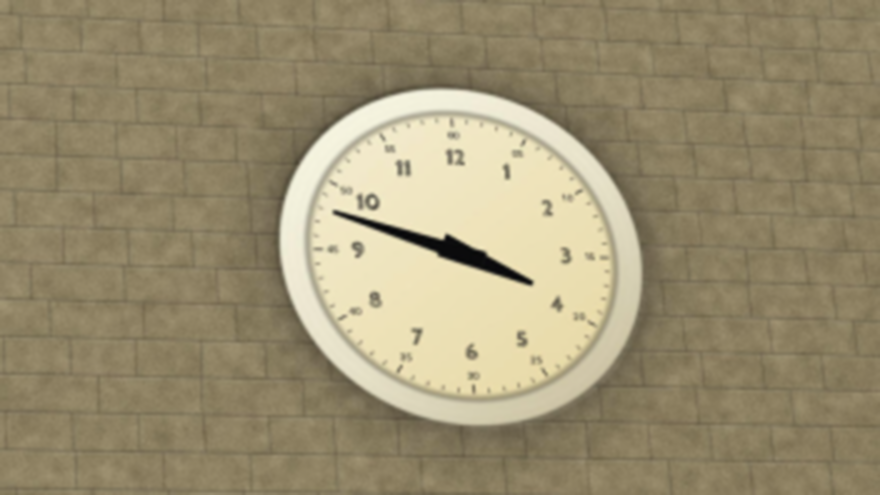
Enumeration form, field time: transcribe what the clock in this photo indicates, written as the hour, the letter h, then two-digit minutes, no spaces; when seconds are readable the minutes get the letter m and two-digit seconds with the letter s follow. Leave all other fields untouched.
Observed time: 3h48
